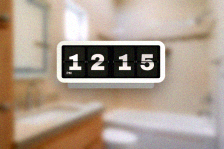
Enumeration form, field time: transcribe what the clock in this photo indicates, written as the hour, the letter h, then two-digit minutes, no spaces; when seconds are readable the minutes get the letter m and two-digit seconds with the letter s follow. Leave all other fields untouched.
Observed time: 12h15
